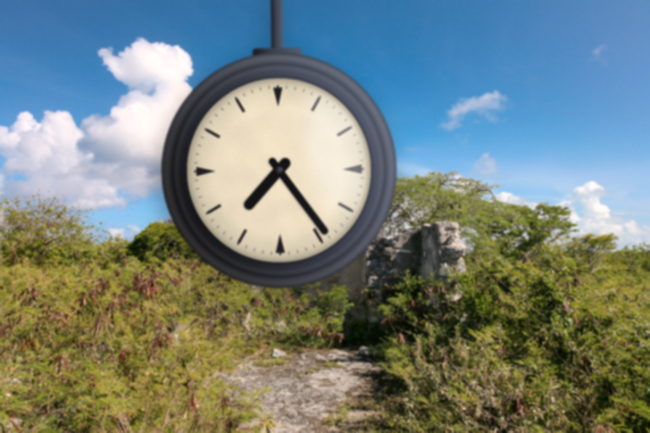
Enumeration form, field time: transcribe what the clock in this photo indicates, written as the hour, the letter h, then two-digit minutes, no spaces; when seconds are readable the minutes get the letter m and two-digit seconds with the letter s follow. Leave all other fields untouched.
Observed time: 7h24
